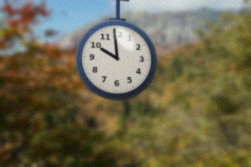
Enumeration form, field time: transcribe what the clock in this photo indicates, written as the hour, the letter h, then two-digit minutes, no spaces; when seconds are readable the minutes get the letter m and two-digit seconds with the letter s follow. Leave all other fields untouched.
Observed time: 9h59
